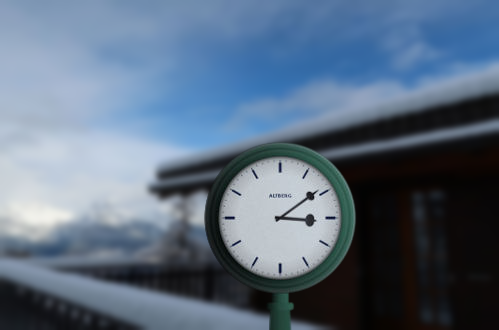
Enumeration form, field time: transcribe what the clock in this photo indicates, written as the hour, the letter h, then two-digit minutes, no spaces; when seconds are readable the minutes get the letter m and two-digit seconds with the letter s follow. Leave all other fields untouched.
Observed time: 3h09
